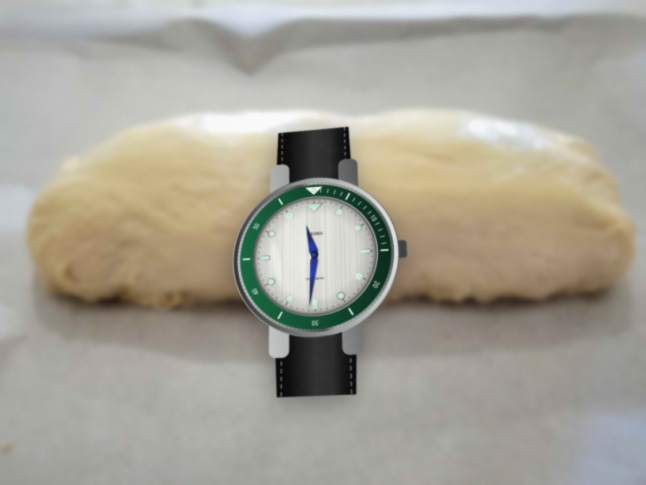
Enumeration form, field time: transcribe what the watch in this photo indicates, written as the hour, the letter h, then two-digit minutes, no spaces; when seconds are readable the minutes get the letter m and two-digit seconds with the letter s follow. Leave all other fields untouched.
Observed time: 11h31
